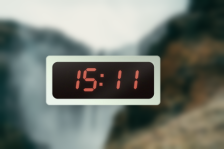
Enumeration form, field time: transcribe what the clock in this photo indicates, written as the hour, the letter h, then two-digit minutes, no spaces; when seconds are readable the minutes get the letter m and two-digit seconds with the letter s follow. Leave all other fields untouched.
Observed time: 15h11
